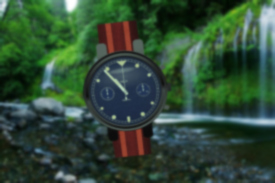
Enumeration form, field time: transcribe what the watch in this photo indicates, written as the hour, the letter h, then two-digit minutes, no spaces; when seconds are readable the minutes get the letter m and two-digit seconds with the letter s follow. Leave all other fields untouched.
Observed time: 10h54
